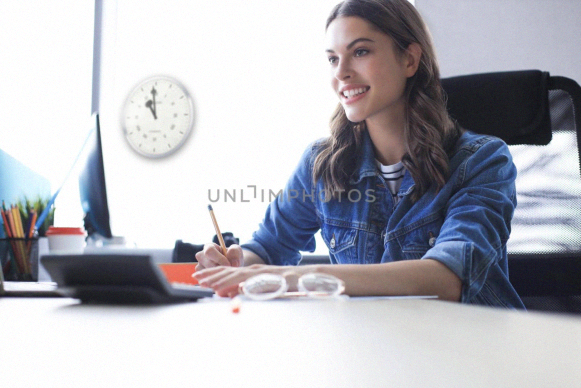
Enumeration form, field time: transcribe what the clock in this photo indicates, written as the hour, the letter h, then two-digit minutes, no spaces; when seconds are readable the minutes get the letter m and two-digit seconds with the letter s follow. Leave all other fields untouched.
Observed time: 10h59
